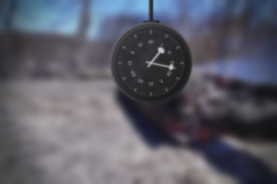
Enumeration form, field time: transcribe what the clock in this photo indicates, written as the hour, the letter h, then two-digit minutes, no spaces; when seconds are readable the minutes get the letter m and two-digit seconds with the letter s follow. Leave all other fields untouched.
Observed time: 1h17
